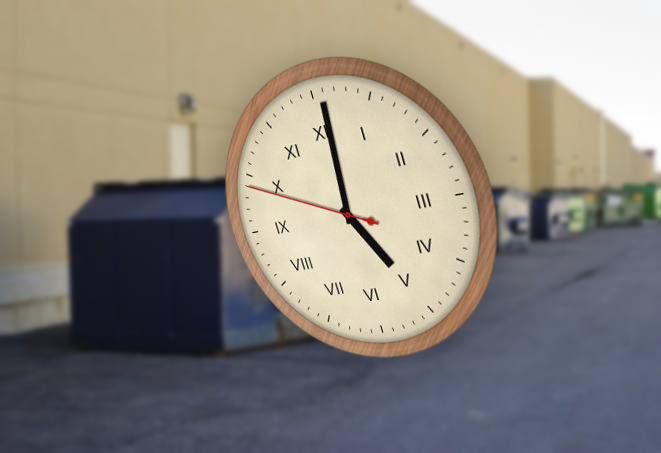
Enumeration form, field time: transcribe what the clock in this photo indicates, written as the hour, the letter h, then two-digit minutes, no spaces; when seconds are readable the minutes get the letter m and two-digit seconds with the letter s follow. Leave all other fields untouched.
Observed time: 5h00m49s
